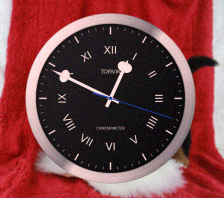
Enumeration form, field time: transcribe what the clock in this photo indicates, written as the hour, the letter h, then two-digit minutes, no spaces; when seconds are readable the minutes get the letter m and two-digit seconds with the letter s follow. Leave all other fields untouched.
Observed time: 12h49m18s
